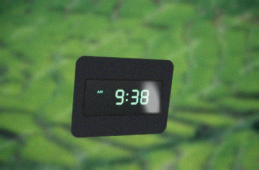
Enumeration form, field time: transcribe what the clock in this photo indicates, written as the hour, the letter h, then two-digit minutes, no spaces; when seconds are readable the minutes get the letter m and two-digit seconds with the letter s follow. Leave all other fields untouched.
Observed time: 9h38
